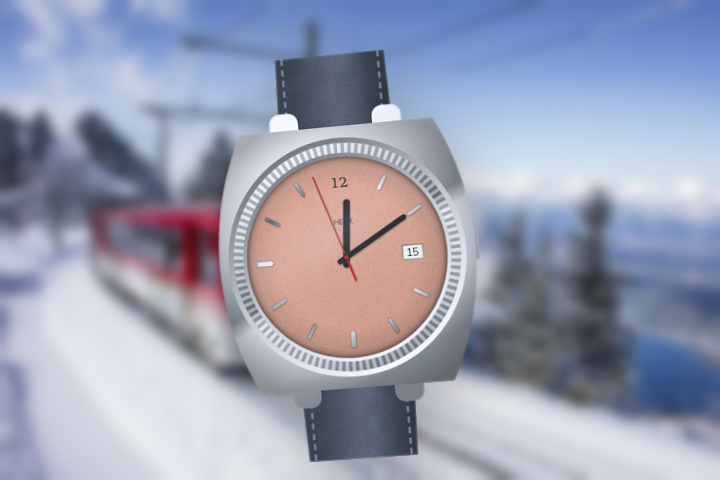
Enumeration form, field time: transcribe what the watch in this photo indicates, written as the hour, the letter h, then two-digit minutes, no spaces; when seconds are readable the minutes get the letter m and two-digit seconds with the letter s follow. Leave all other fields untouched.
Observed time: 12h09m57s
